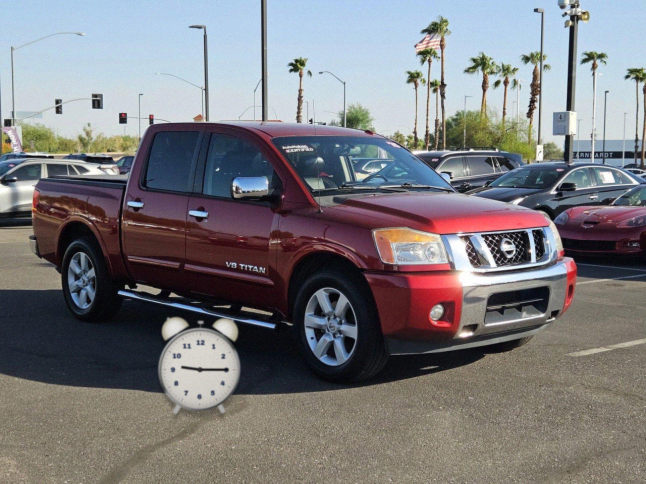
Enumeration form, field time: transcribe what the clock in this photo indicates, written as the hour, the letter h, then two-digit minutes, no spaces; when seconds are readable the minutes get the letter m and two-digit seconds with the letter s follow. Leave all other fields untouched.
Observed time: 9h15
